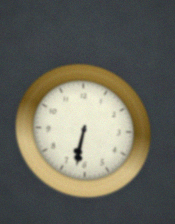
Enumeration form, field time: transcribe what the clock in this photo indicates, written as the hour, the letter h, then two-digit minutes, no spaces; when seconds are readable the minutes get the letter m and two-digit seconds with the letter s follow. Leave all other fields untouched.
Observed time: 6h32
